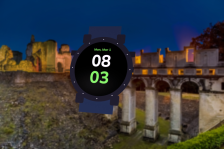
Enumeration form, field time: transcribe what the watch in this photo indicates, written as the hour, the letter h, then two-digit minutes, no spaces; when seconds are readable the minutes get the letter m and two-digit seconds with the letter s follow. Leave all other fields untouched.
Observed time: 8h03
